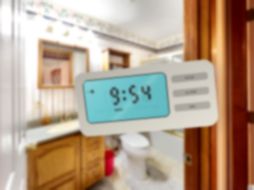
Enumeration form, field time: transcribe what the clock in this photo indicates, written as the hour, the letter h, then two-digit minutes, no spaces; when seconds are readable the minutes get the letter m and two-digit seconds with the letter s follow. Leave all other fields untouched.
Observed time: 9h54
